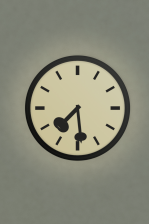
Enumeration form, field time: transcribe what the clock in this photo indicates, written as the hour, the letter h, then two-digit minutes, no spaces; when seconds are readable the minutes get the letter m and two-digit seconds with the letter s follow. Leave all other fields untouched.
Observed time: 7h29
